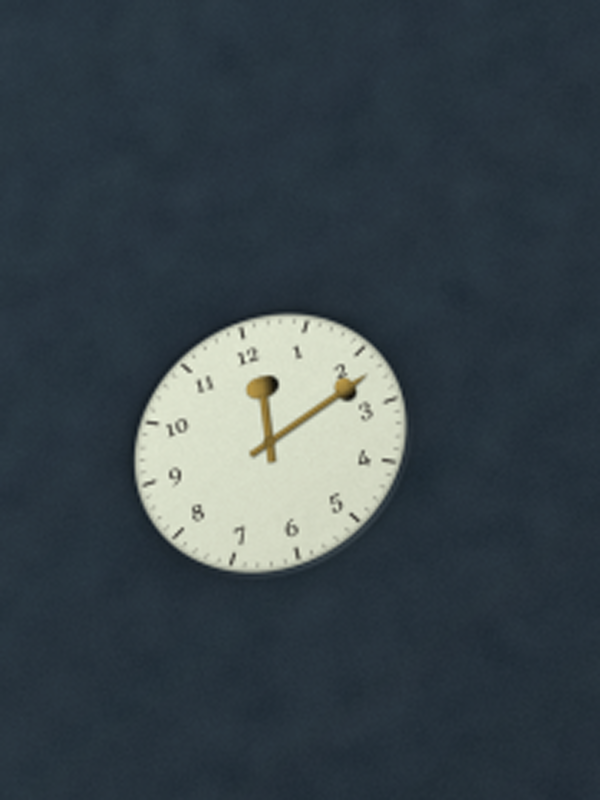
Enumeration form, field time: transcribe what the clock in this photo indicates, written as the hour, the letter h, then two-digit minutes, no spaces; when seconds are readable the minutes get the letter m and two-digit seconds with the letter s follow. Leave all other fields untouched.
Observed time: 12h12
